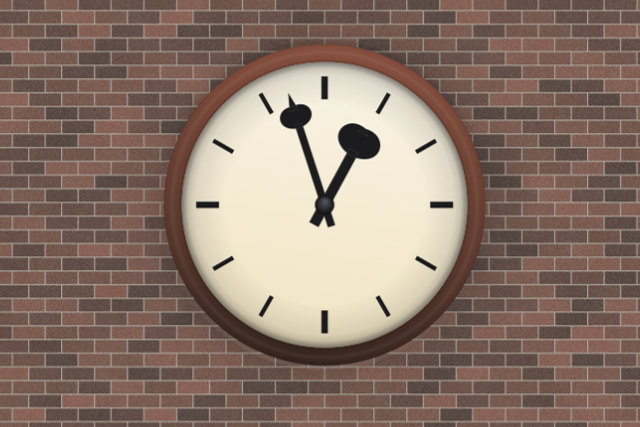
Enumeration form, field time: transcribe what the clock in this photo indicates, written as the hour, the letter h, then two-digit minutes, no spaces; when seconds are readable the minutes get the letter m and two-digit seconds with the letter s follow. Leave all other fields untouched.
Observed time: 12h57
